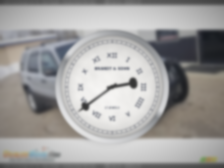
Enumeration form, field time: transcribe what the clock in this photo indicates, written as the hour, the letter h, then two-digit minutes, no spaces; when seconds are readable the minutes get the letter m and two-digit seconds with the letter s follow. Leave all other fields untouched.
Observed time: 2h39
